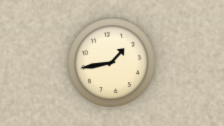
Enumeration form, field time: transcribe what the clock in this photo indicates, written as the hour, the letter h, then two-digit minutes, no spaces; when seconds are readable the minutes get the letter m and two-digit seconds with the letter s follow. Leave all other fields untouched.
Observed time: 1h45
